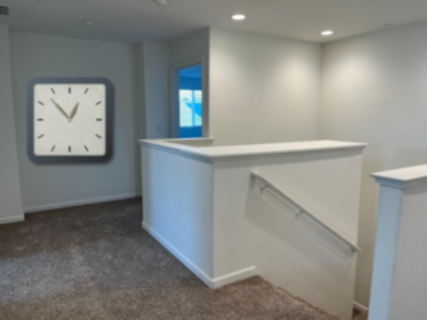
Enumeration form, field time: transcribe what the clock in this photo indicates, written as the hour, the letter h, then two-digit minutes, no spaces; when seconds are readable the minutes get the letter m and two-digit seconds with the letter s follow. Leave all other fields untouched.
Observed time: 12h53
